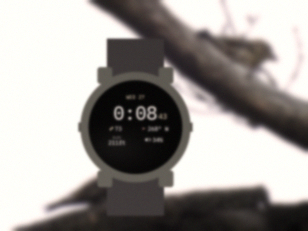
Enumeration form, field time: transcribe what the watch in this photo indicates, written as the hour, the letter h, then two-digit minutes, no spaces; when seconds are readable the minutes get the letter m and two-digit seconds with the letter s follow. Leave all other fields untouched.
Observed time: 0h08
